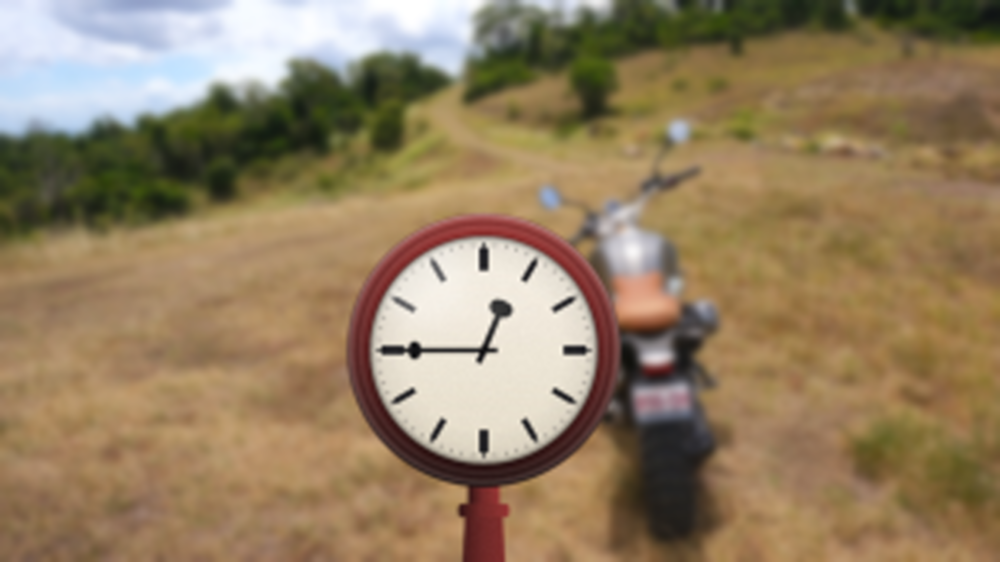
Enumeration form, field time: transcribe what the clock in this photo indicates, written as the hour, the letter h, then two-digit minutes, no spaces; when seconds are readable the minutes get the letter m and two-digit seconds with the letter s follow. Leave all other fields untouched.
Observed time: 12h45
